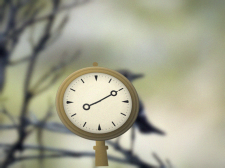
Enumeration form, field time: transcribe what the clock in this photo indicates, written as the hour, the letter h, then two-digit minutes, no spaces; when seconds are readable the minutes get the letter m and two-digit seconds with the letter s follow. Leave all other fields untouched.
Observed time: 8h10
